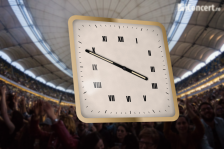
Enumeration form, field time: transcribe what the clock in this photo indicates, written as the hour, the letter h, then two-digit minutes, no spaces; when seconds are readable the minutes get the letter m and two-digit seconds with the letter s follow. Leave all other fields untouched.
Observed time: 3h49
